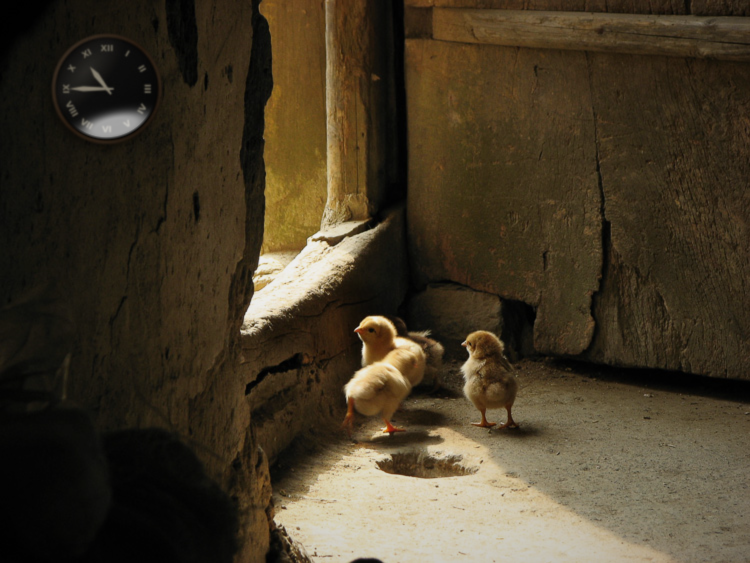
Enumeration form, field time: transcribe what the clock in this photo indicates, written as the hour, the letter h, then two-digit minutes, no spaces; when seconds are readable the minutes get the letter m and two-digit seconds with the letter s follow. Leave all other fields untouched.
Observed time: 10h45
